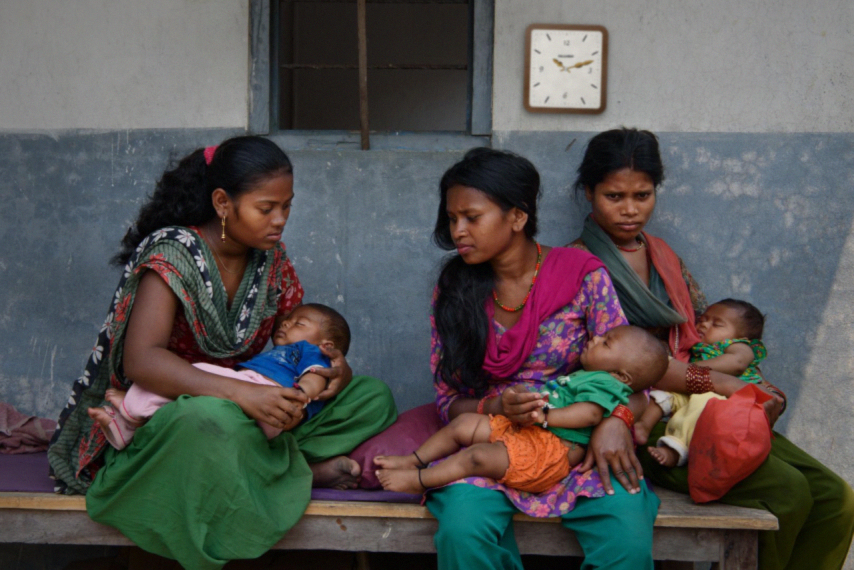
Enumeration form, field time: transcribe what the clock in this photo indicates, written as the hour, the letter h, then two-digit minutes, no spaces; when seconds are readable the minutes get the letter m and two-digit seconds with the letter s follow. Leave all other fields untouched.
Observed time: 10h12
